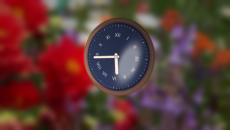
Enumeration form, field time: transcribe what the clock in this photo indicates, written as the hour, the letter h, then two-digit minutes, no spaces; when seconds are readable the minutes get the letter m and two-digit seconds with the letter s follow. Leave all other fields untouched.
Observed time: 5h44
